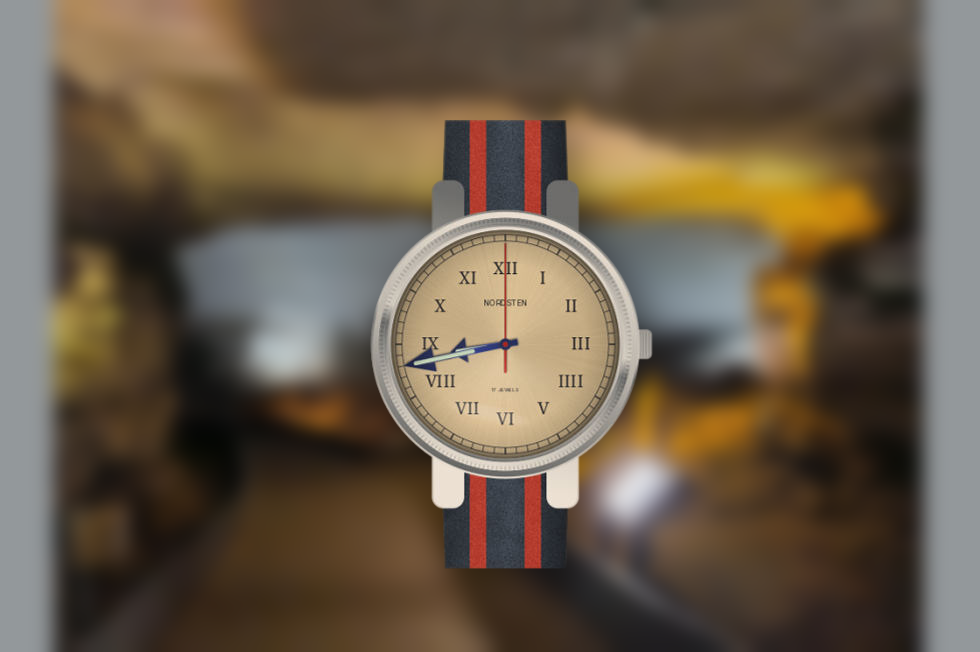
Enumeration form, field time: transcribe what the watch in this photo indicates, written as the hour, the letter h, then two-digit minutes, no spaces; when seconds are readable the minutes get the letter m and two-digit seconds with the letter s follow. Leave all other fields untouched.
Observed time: 8h43m00s
